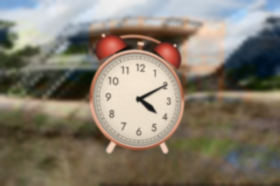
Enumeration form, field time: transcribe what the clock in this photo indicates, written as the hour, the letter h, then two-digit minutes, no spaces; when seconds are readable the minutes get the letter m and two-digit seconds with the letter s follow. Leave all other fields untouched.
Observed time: 4h10
